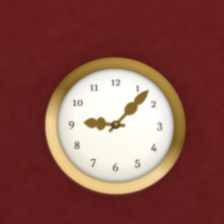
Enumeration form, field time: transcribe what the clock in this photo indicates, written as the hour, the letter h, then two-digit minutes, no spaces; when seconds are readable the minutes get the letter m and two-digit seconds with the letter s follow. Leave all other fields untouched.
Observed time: 9h07
